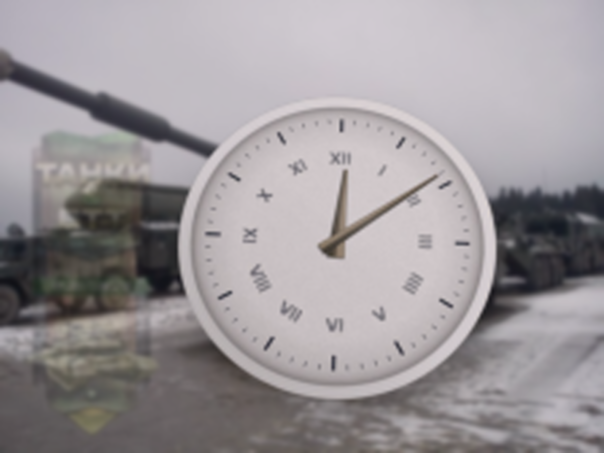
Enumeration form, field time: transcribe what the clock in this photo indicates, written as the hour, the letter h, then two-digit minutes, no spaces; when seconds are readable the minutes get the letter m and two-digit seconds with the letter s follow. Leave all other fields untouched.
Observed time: 12h09
